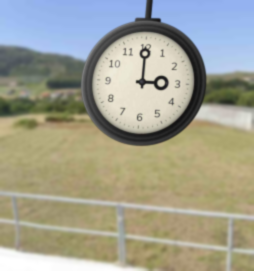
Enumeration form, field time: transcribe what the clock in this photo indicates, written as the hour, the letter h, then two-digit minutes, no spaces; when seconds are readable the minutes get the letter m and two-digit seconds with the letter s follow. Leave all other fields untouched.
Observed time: 3h00
